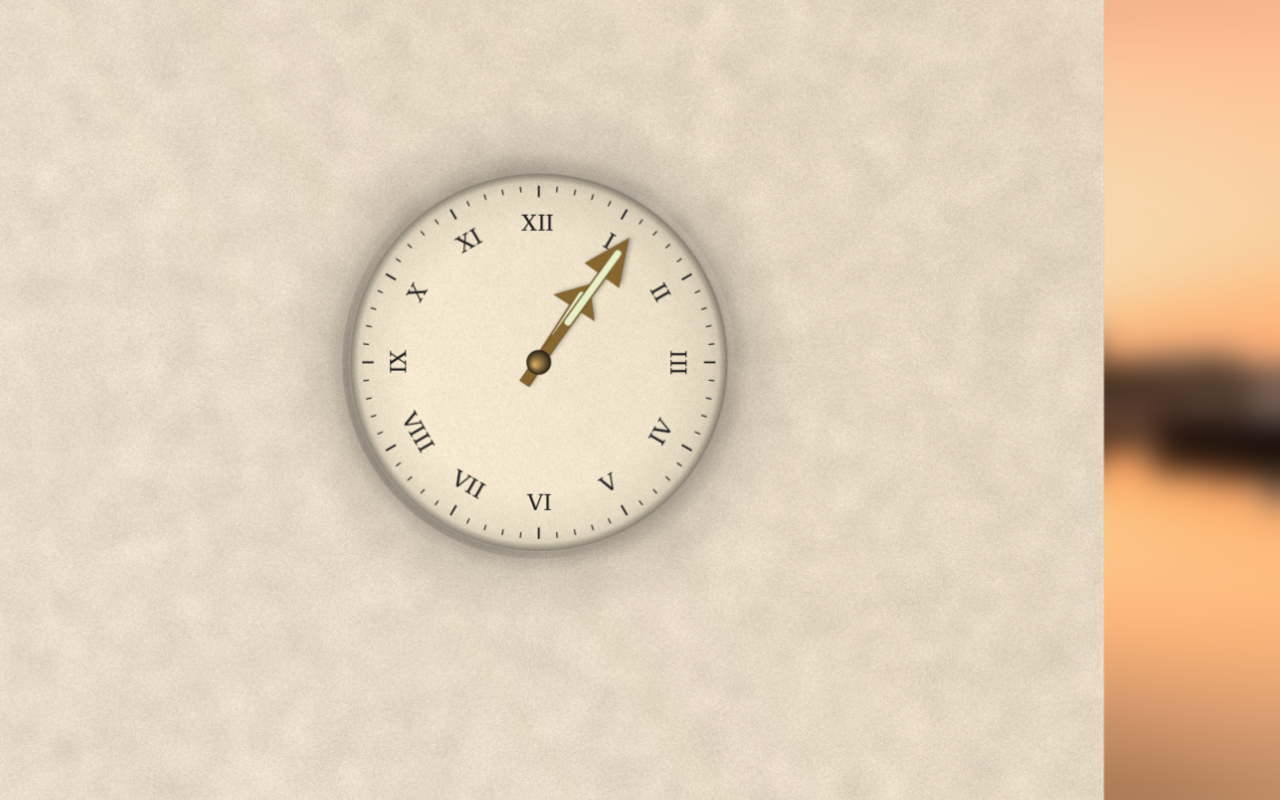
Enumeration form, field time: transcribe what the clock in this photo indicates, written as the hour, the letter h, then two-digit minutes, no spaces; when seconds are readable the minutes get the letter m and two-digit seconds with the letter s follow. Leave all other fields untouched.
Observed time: 1h06
